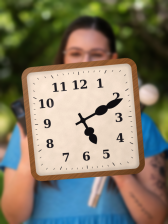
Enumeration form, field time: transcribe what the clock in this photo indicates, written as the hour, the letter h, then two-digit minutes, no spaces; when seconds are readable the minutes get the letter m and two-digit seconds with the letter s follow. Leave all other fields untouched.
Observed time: 5h11
